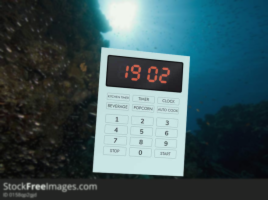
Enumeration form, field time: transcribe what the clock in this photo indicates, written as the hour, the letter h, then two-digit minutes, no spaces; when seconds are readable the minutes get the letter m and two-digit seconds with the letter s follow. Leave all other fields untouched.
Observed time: 19h02
